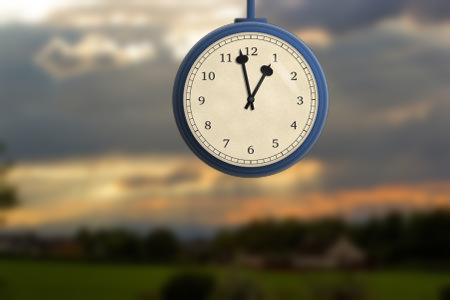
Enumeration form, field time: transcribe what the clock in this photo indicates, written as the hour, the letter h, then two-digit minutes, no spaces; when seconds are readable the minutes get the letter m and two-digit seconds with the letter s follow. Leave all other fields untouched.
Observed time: 12h58
